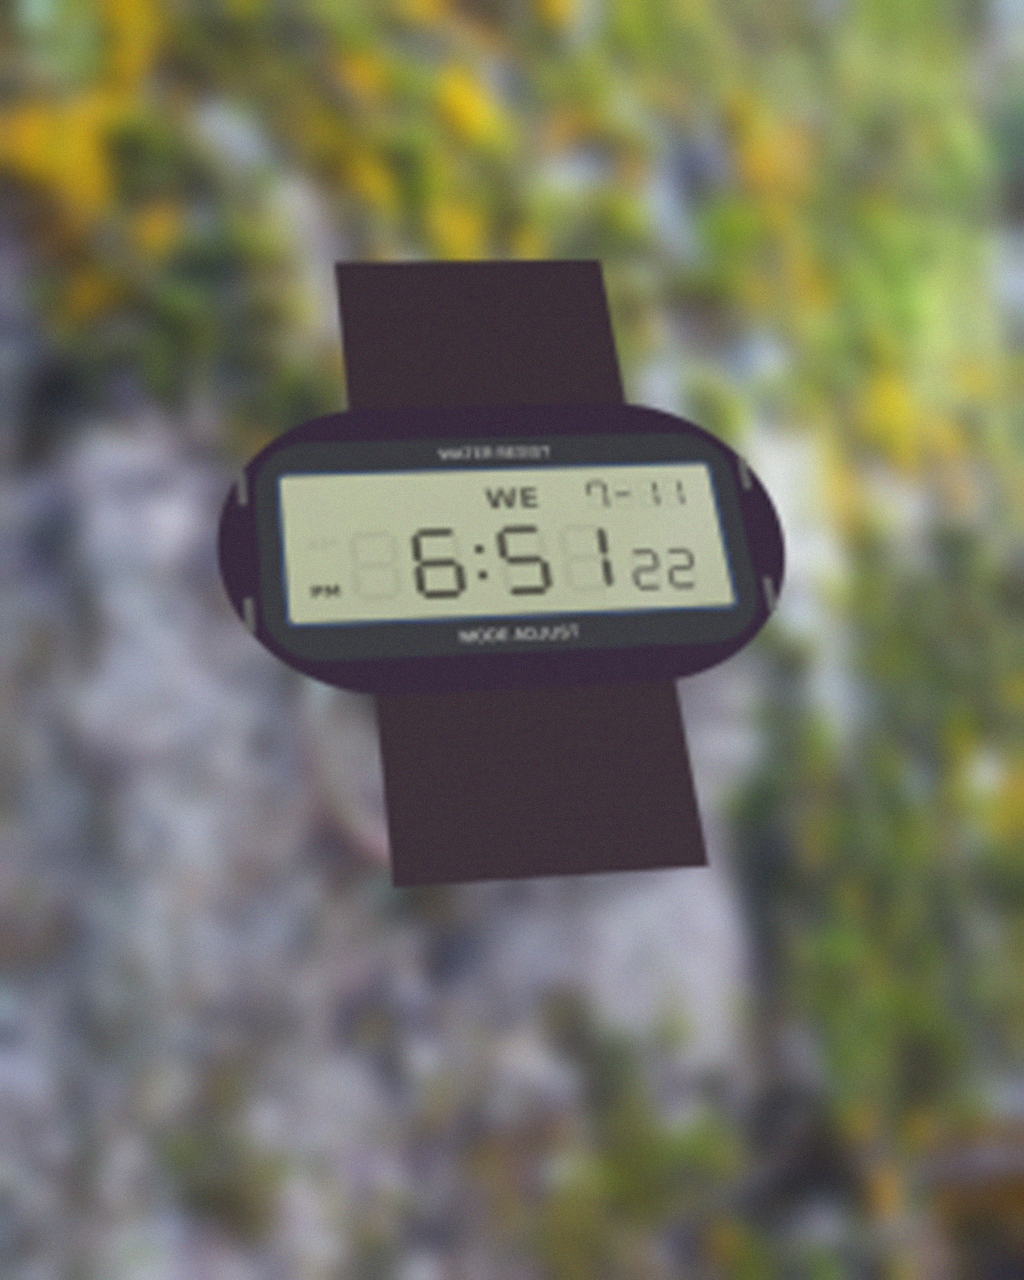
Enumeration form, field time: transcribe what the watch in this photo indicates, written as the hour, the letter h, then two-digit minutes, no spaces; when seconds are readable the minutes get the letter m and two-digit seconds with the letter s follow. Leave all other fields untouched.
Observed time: 6h51m22s
